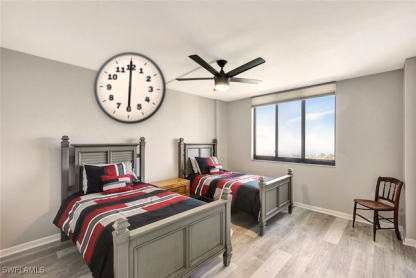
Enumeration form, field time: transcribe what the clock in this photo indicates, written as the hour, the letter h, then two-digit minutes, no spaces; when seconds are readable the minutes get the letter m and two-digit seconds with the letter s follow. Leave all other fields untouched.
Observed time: 6h00
